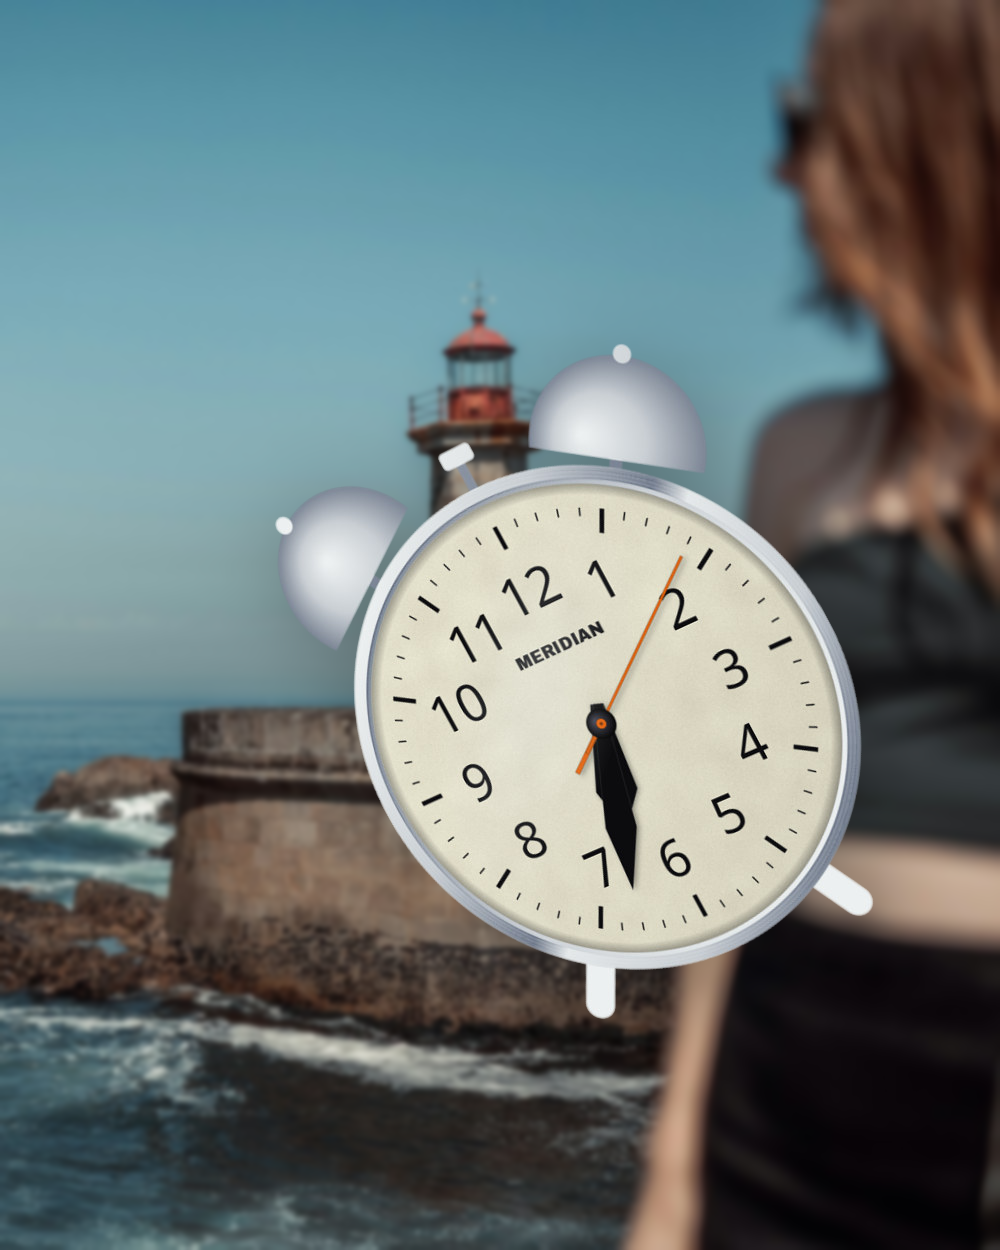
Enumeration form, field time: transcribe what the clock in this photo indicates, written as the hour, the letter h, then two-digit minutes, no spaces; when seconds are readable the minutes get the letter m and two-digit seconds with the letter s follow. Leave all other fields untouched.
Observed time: 6h33m09s
